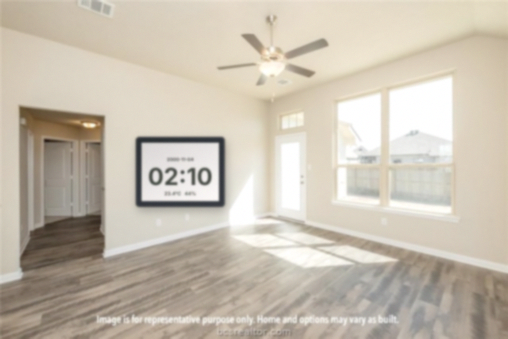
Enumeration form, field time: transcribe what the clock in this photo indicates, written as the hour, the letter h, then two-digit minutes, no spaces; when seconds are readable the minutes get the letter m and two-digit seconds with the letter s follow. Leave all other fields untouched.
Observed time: 2h10
